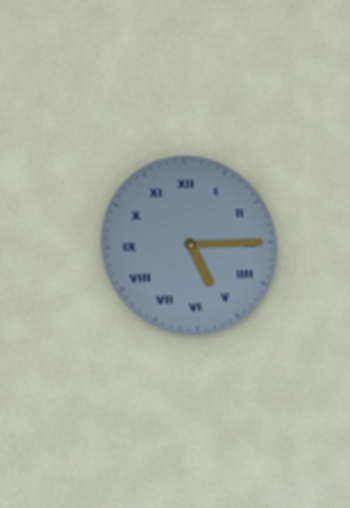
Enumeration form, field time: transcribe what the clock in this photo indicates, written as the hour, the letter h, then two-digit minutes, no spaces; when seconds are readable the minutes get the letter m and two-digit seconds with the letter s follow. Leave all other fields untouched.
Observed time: 5h15
